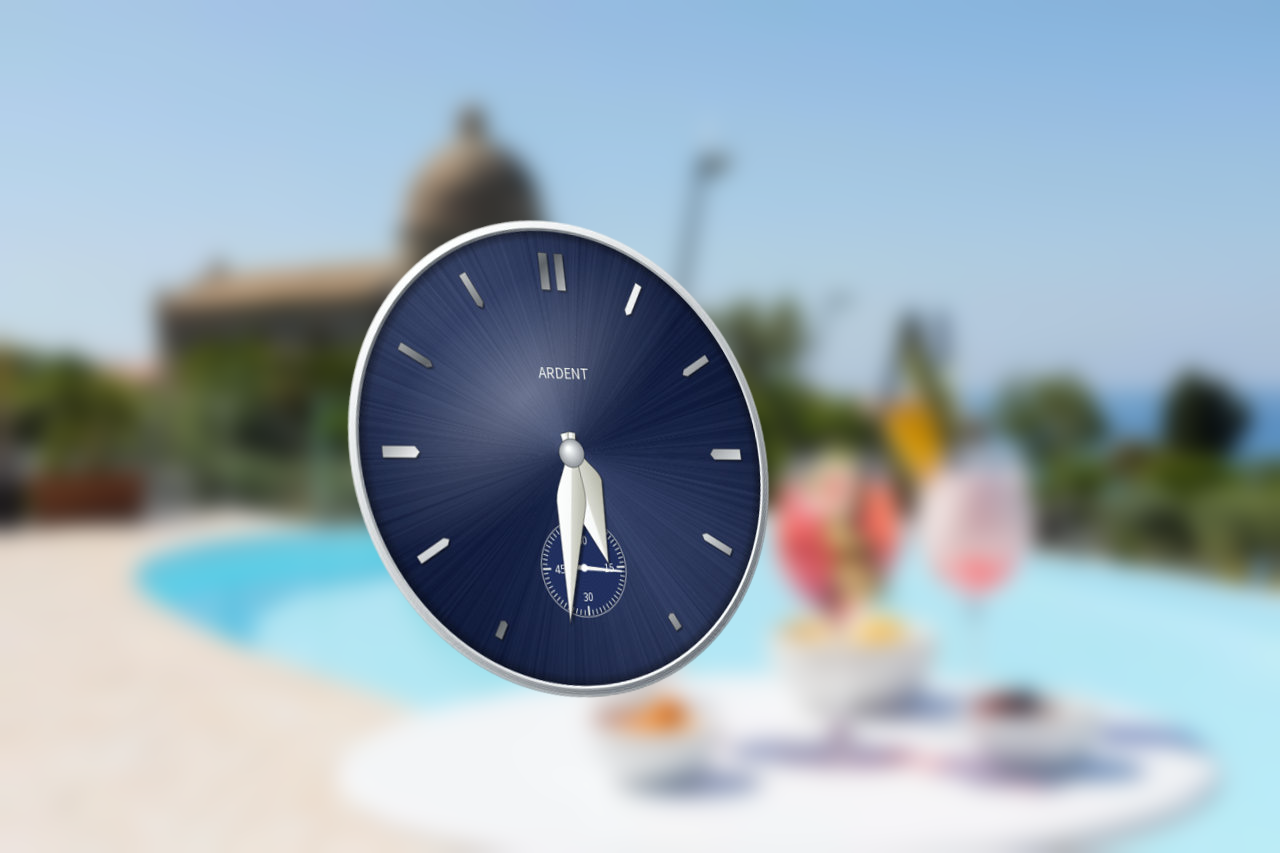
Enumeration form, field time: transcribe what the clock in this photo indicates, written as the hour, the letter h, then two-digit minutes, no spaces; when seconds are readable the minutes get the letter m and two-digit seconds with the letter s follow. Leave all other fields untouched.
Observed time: 5h31m16s
